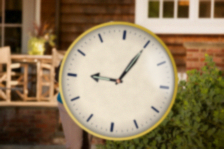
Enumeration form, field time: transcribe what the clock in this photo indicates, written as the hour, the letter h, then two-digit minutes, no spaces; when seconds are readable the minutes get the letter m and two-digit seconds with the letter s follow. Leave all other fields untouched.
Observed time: 9h05
